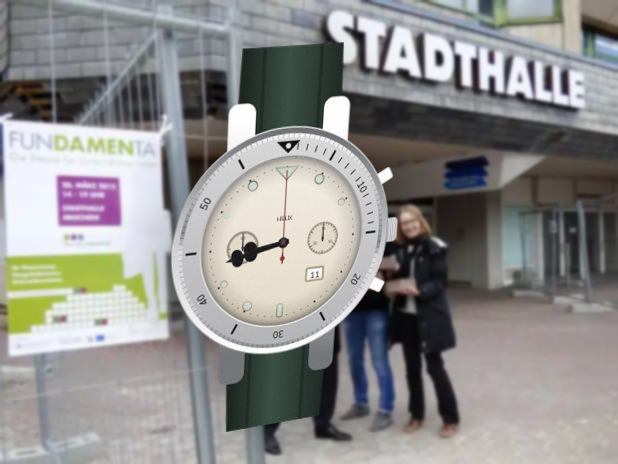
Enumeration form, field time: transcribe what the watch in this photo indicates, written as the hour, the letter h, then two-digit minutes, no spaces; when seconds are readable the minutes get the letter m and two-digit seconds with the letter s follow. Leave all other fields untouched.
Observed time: 8h43
